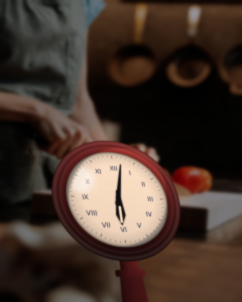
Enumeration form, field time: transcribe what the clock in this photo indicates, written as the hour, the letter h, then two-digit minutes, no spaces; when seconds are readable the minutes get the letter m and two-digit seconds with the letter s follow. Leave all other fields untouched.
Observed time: 6h02
